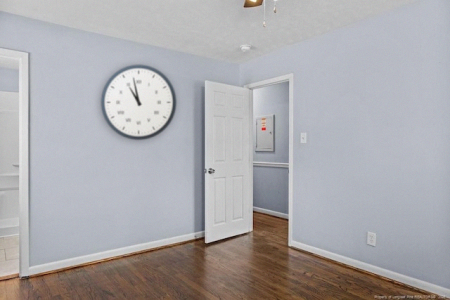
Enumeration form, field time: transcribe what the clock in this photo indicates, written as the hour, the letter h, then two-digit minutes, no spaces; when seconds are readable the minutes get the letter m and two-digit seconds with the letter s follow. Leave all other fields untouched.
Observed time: 10h58
